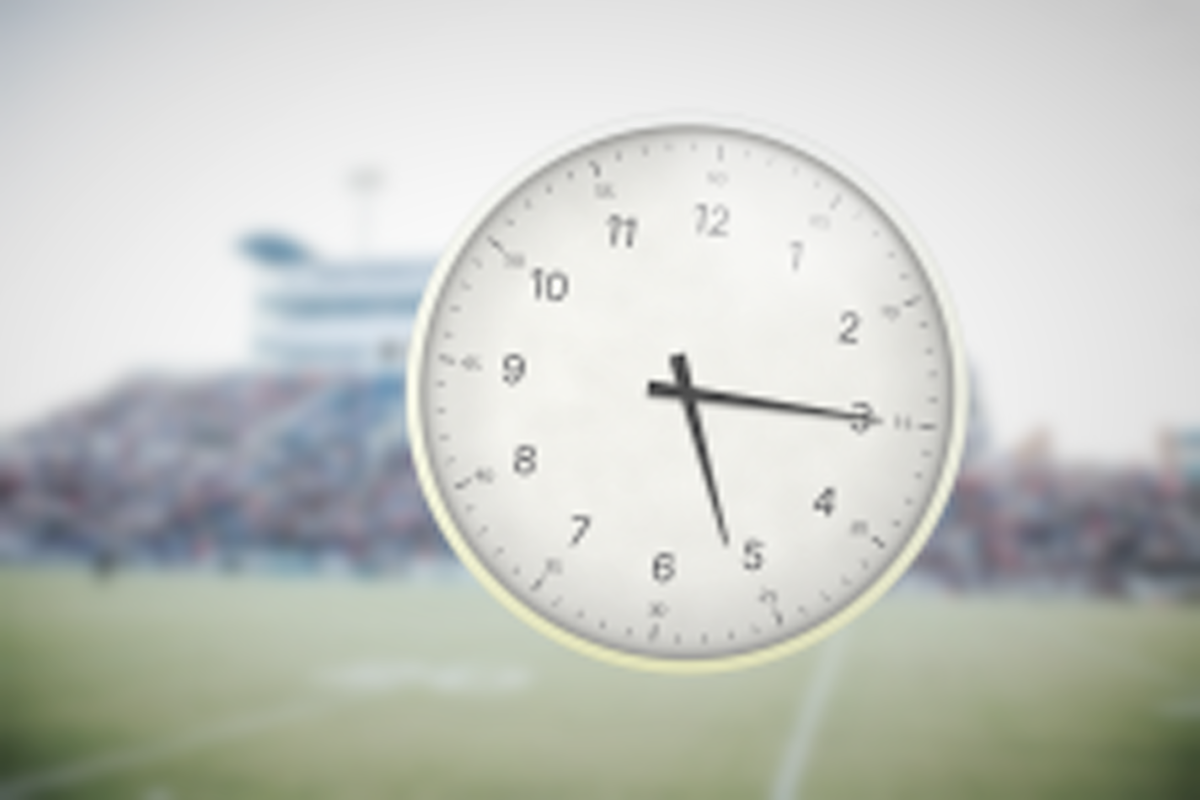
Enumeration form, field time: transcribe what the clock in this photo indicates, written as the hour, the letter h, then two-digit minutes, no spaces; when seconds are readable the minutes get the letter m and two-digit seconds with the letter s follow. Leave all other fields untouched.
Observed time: 5h15
